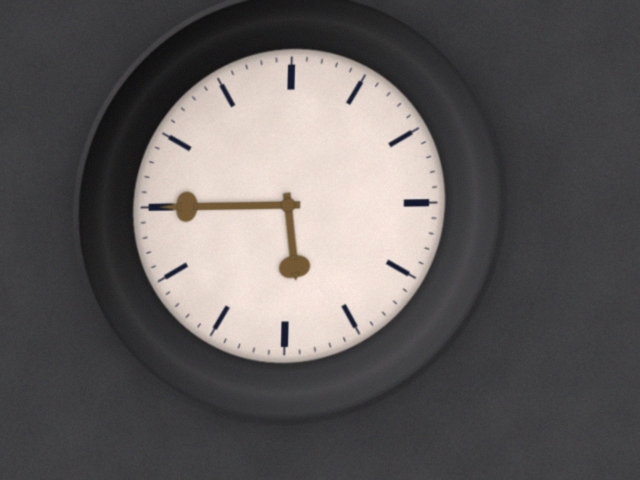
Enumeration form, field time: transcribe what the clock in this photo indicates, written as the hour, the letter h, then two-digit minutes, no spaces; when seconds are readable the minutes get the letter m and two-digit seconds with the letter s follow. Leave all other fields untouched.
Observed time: 5h45
